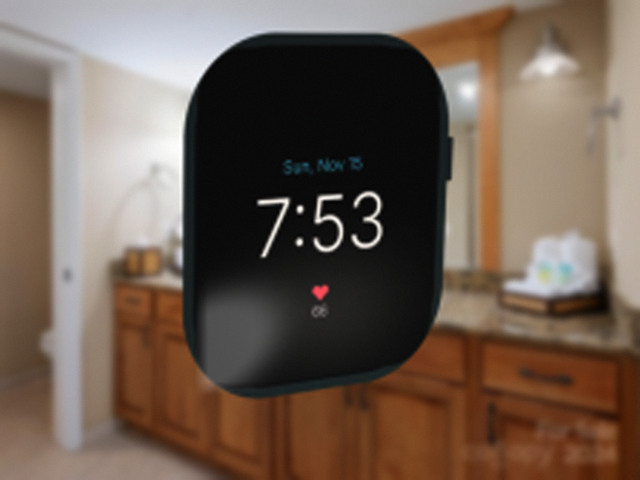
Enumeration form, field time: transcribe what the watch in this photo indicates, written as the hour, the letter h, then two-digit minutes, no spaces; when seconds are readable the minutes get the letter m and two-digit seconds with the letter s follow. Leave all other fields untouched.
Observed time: 7h53
